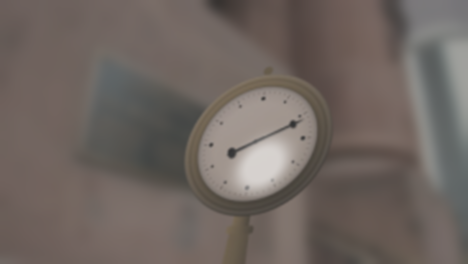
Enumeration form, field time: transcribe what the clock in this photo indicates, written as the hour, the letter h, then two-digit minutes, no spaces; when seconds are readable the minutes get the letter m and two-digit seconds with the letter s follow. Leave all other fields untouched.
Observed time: 8h11
